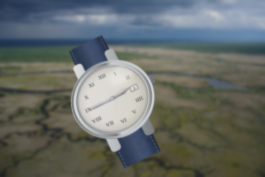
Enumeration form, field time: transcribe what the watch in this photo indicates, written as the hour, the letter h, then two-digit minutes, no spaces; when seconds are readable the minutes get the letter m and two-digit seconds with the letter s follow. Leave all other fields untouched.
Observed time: 2h45
